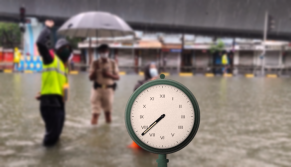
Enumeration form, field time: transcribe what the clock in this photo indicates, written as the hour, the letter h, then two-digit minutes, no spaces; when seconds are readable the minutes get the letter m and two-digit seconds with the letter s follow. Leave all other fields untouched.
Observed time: 7h38
